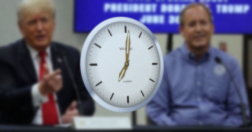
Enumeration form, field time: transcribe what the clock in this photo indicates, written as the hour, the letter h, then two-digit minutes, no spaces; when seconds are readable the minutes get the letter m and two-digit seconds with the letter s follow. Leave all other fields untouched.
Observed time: 7h01
